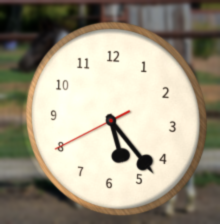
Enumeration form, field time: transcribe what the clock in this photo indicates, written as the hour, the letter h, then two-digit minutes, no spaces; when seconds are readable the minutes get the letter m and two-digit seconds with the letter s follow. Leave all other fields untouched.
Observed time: 5h22m40s
